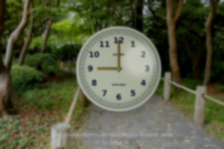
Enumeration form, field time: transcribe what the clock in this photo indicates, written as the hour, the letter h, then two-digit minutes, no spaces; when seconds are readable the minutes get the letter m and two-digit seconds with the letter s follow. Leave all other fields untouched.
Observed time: 9h00
